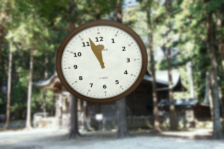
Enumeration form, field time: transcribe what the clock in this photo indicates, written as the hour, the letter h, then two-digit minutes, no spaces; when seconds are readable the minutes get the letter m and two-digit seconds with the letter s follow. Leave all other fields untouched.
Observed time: 11h57
